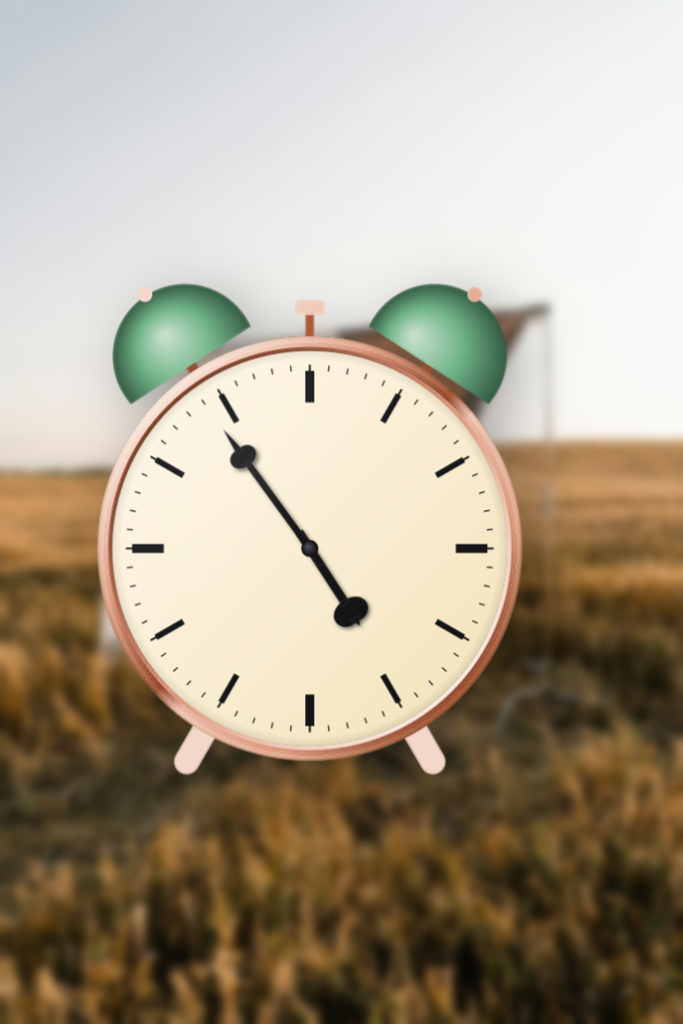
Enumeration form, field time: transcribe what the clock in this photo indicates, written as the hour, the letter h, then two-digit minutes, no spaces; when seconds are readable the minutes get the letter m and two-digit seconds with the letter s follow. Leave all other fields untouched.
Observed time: 4h54
